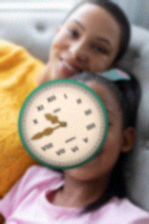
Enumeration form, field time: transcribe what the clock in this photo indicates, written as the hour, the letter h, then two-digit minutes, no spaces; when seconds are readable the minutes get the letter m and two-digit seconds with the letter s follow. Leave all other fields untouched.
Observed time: 10h45
